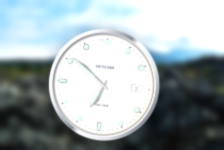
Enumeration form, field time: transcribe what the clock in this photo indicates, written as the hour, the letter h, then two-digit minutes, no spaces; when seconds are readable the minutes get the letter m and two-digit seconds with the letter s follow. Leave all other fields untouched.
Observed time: 6h51
